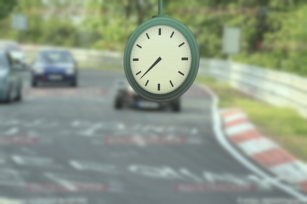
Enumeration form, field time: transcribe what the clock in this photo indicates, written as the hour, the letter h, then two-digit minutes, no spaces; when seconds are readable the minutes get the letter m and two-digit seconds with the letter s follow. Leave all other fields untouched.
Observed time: 7h38
